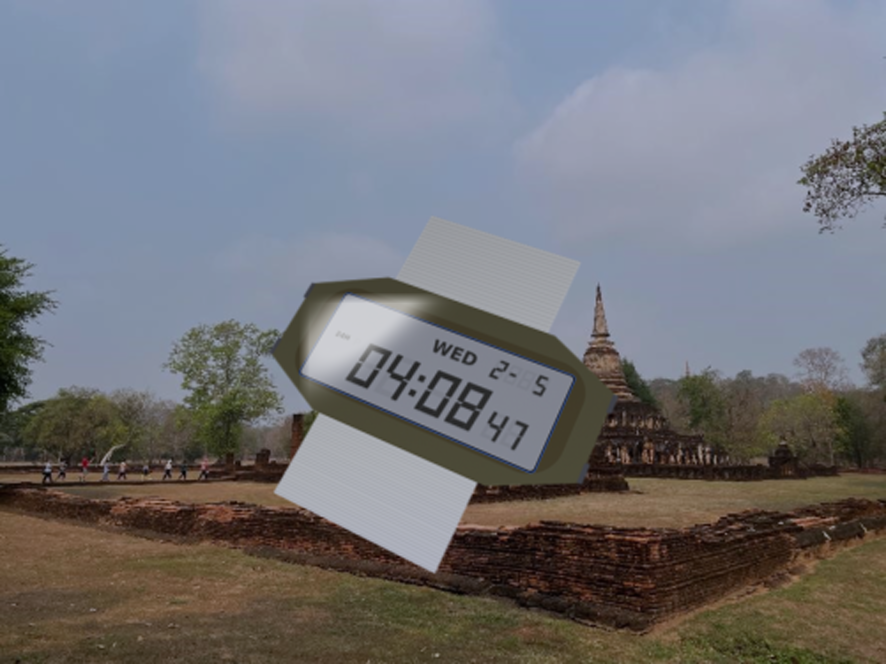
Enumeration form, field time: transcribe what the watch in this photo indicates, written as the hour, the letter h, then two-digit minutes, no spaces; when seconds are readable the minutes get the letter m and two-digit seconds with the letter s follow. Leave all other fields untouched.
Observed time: 4h08m47s
